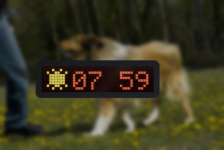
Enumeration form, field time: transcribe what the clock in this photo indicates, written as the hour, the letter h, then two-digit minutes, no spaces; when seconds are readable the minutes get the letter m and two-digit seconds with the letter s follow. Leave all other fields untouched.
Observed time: 7h59
